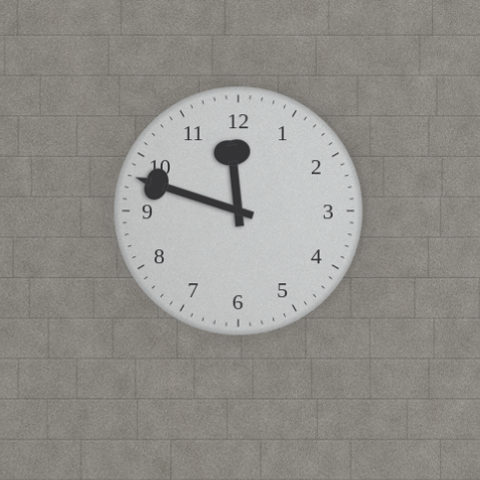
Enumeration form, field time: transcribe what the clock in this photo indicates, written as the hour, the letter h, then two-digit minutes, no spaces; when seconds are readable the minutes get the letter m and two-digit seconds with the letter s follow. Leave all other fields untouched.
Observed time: 11h48
